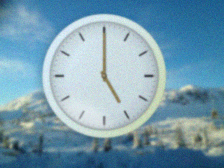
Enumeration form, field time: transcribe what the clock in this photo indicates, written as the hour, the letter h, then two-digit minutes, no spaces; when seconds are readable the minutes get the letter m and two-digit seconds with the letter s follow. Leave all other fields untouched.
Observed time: 5h00
